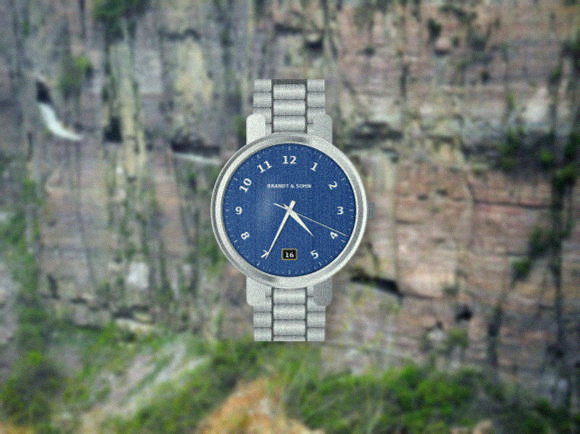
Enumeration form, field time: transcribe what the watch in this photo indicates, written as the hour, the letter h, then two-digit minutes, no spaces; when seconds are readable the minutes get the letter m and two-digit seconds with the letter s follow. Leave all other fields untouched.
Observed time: 4h34m19s
